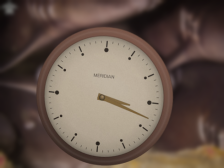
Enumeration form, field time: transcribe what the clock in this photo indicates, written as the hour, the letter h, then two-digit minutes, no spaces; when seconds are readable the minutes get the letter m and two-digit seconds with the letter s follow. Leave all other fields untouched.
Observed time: 3h18
